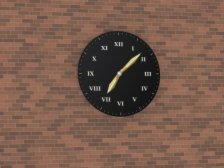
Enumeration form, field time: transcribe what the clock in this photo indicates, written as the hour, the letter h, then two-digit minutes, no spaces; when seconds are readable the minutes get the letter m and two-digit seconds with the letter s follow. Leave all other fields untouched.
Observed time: 7h08
